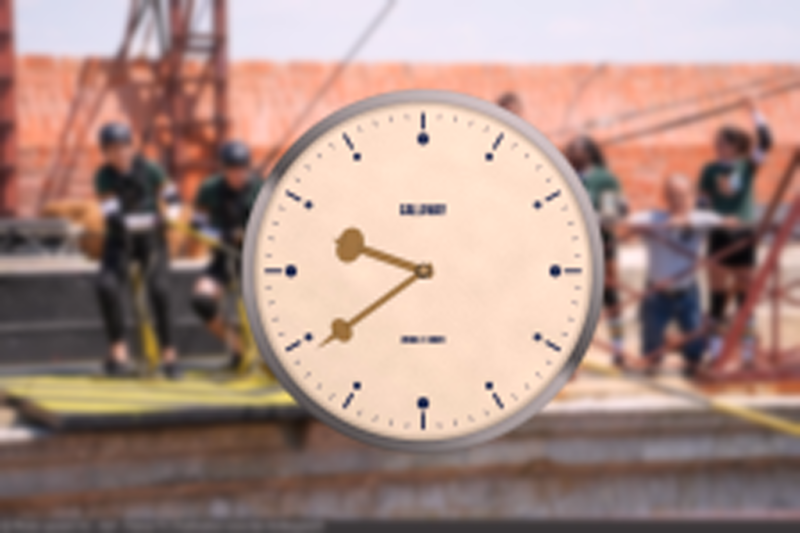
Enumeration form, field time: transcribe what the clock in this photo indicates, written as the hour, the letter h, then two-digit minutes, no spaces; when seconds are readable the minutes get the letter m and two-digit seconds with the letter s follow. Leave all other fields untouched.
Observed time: 9h39
